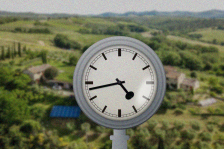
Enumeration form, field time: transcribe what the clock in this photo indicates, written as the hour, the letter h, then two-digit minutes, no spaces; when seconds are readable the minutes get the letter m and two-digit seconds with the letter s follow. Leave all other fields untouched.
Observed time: 4h43
